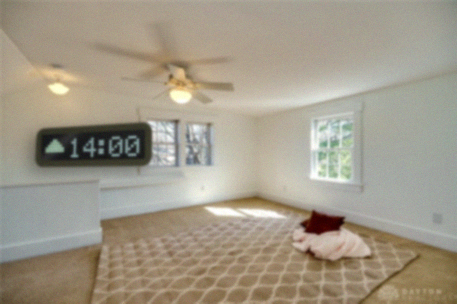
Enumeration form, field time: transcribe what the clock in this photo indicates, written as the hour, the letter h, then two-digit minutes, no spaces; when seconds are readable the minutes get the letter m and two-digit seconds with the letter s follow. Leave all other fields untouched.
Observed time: 14h00
